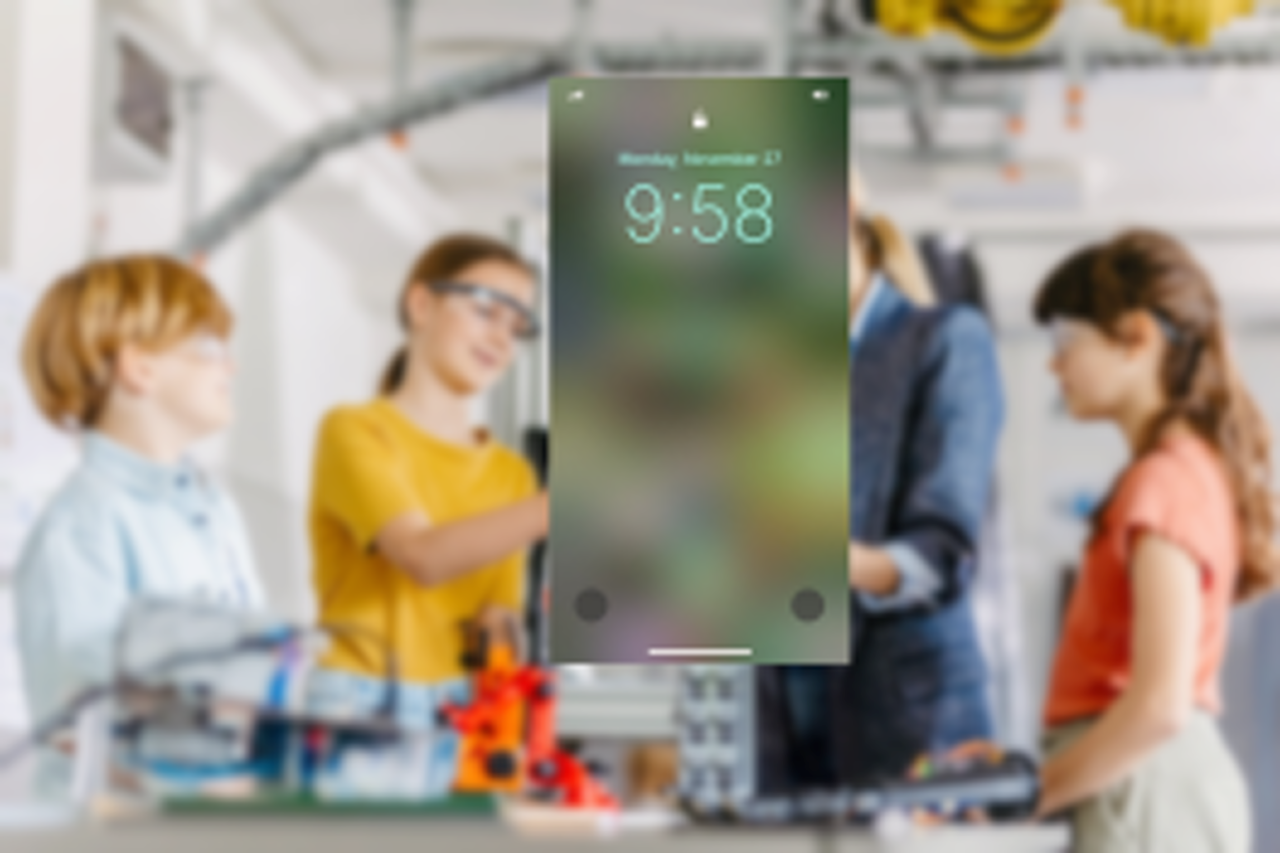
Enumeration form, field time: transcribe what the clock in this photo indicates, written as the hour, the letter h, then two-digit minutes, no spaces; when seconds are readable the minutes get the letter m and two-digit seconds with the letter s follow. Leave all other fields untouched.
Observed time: 9h58
